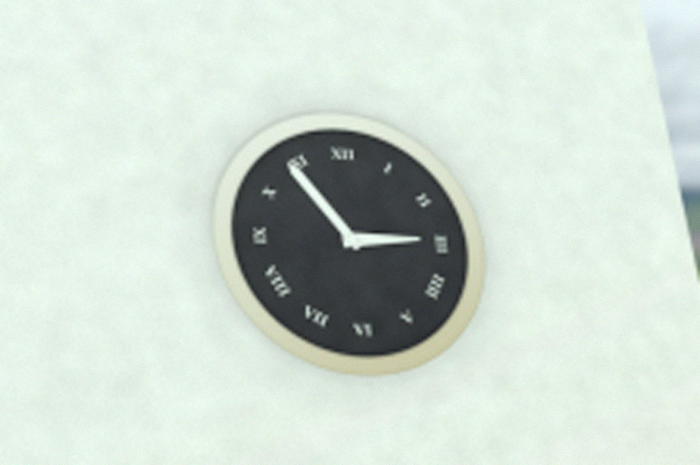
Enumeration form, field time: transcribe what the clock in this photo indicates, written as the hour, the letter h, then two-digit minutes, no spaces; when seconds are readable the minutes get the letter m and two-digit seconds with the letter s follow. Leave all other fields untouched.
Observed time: 2h54
